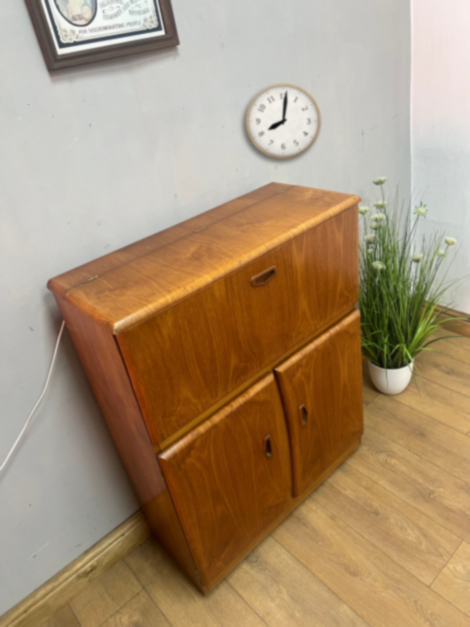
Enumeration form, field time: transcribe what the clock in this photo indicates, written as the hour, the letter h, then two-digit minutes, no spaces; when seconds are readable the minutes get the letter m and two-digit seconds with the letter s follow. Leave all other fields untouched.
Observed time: 8h01
